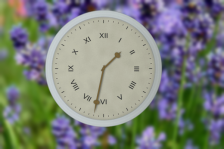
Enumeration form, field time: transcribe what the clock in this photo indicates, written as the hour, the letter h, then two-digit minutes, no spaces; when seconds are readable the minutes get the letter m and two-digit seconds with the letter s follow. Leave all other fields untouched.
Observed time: 1h32
